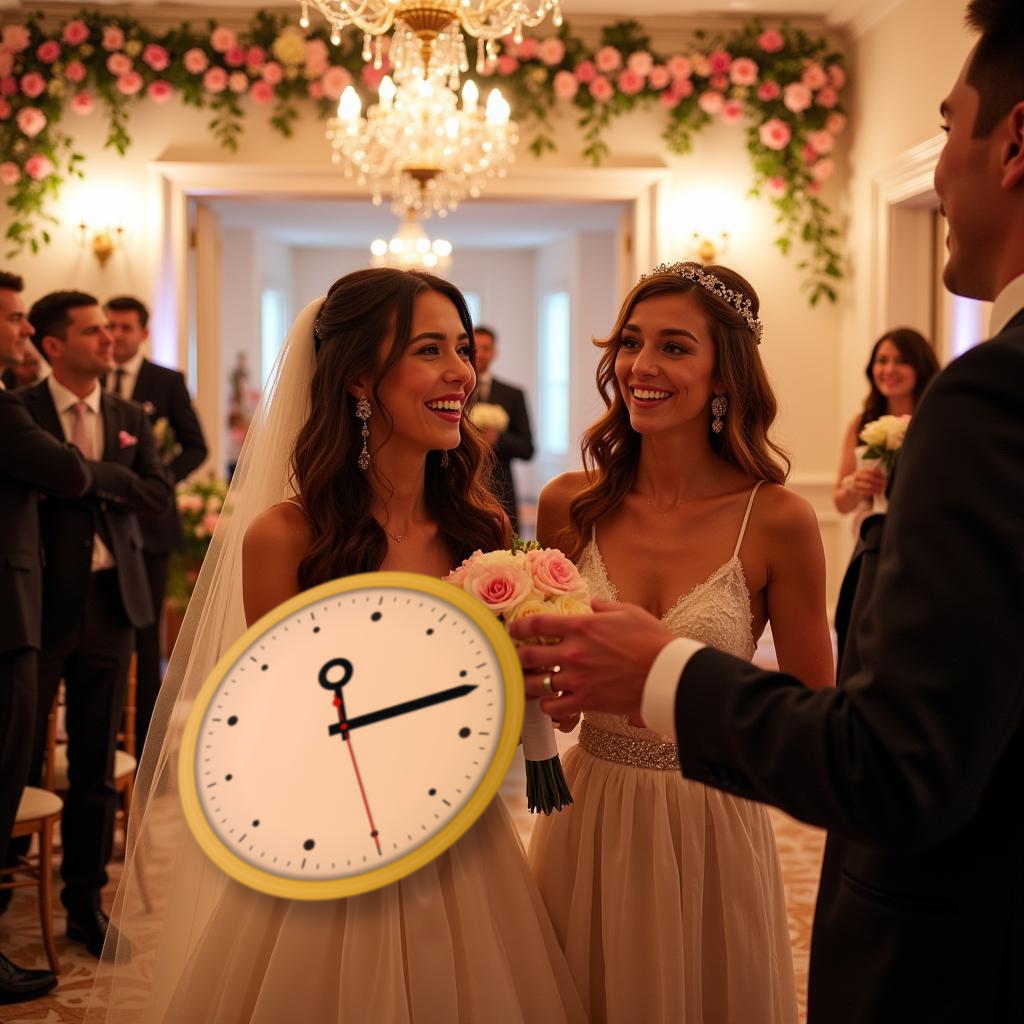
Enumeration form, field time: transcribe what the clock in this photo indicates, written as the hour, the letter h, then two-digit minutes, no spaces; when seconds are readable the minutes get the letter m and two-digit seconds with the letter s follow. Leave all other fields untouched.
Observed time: 11h11m25s
